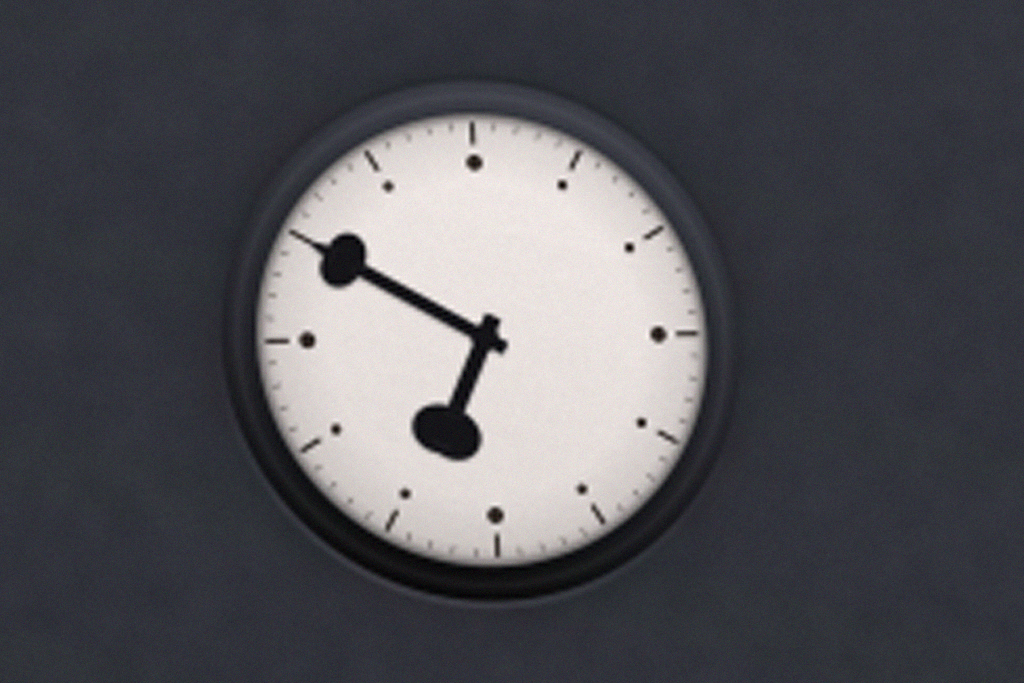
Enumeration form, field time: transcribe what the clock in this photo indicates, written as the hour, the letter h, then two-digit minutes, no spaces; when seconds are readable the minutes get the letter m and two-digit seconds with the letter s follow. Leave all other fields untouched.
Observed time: 6h50
